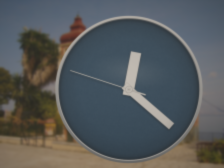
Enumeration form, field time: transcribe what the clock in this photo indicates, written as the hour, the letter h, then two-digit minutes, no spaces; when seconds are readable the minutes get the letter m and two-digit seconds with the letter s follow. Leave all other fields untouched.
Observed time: 12h21m48s
